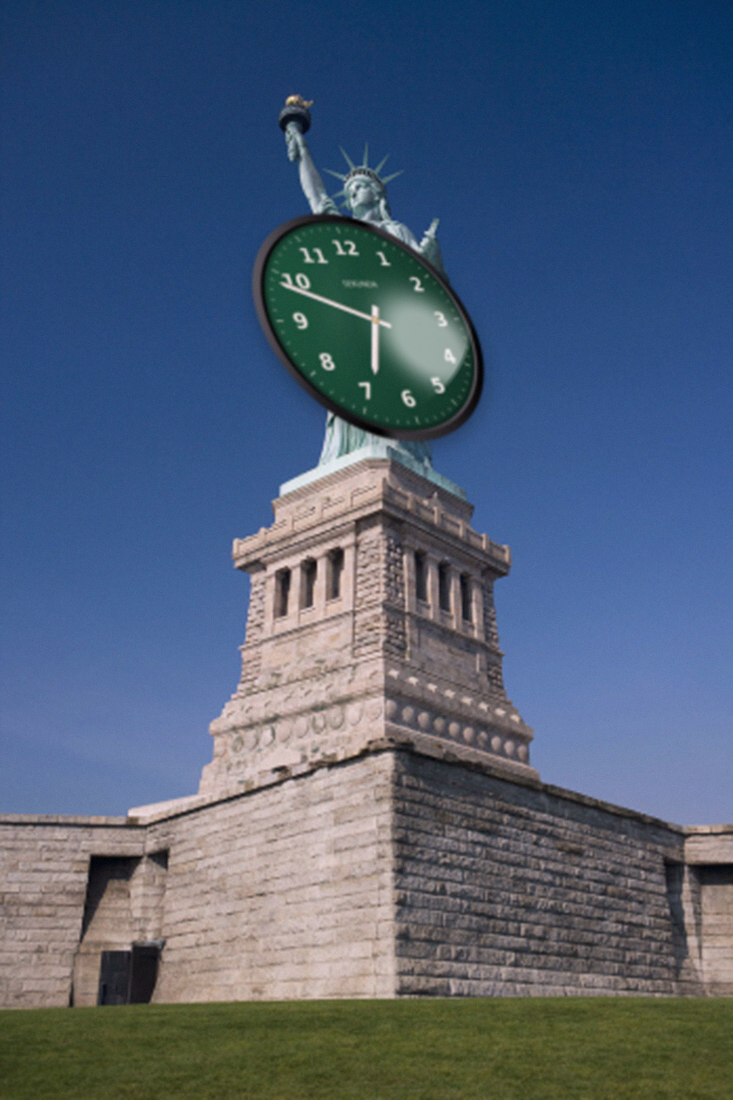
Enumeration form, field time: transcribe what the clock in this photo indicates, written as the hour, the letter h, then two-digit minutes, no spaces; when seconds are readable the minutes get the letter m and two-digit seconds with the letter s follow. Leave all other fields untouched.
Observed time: 6h49
